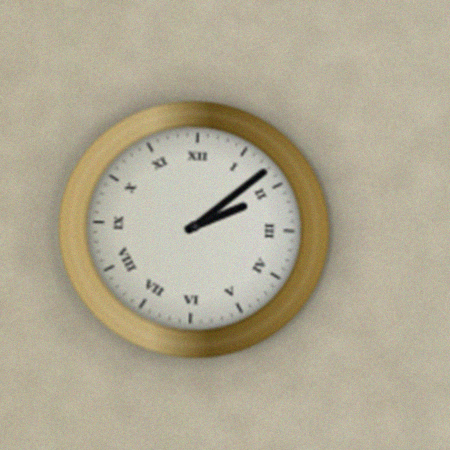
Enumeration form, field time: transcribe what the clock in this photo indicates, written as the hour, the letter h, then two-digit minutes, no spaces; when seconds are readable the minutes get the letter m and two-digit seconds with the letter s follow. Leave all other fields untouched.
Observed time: 2h08
